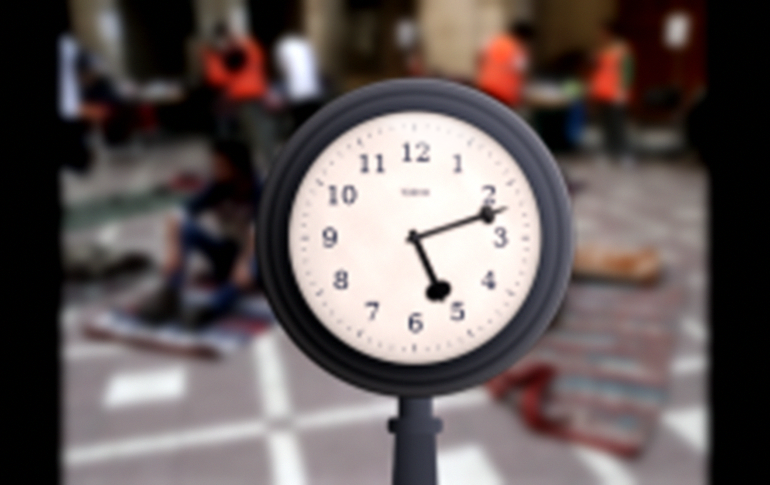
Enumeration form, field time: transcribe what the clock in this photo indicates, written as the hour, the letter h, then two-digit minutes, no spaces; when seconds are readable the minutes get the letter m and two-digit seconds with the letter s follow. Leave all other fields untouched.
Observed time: 5h12
